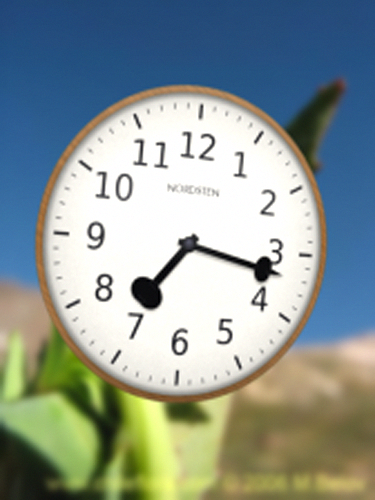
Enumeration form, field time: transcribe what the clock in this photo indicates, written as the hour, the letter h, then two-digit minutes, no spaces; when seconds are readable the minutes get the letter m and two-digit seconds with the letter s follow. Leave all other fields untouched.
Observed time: 7h17
